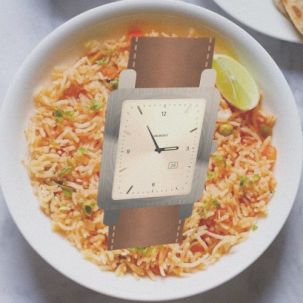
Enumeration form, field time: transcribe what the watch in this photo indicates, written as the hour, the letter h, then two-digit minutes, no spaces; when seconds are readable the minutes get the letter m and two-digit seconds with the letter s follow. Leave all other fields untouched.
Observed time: 2h55
